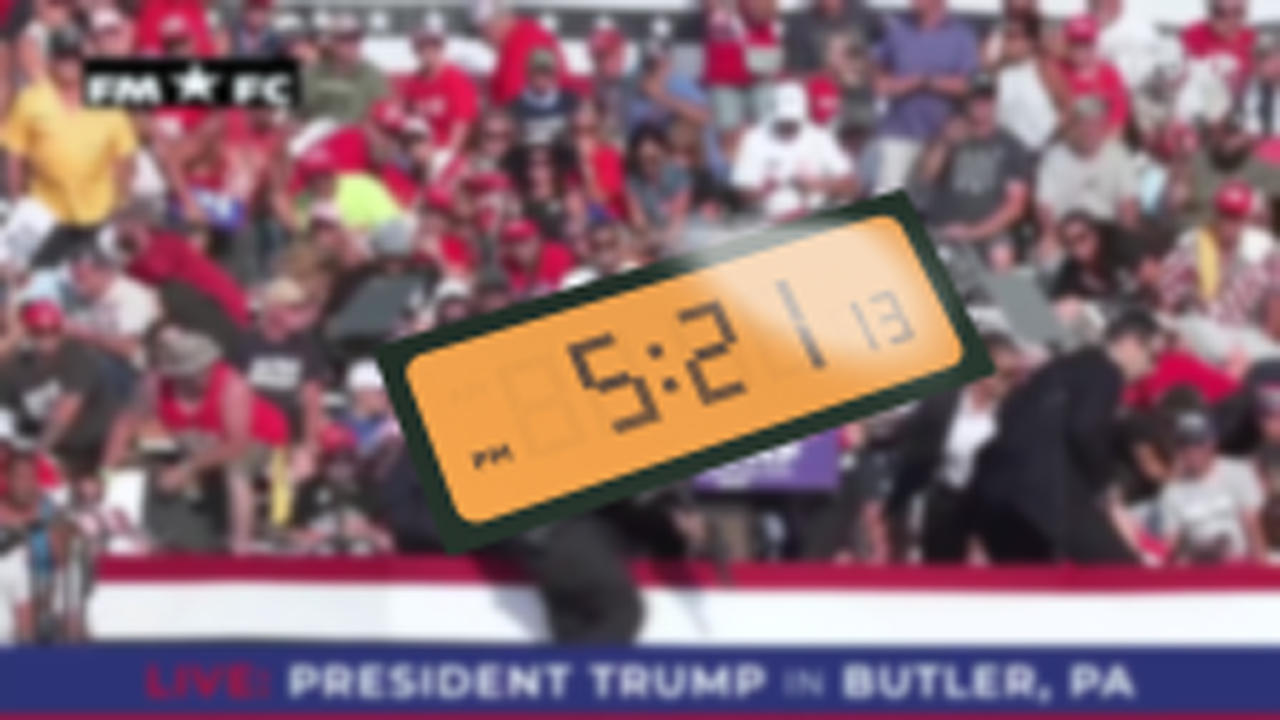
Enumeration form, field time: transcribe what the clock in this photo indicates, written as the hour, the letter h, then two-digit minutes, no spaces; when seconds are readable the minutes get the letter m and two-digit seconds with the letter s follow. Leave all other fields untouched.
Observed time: 5h21m13s
